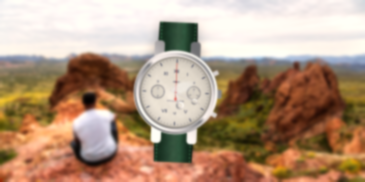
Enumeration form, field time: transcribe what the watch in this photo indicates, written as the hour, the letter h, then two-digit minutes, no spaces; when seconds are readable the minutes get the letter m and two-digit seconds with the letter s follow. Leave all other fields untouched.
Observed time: 5h19
